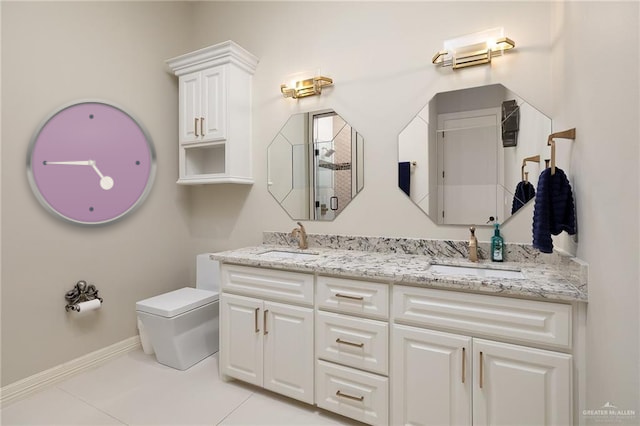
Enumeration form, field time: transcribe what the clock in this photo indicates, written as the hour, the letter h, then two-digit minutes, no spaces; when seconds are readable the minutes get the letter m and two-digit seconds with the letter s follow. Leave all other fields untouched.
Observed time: 4h45
